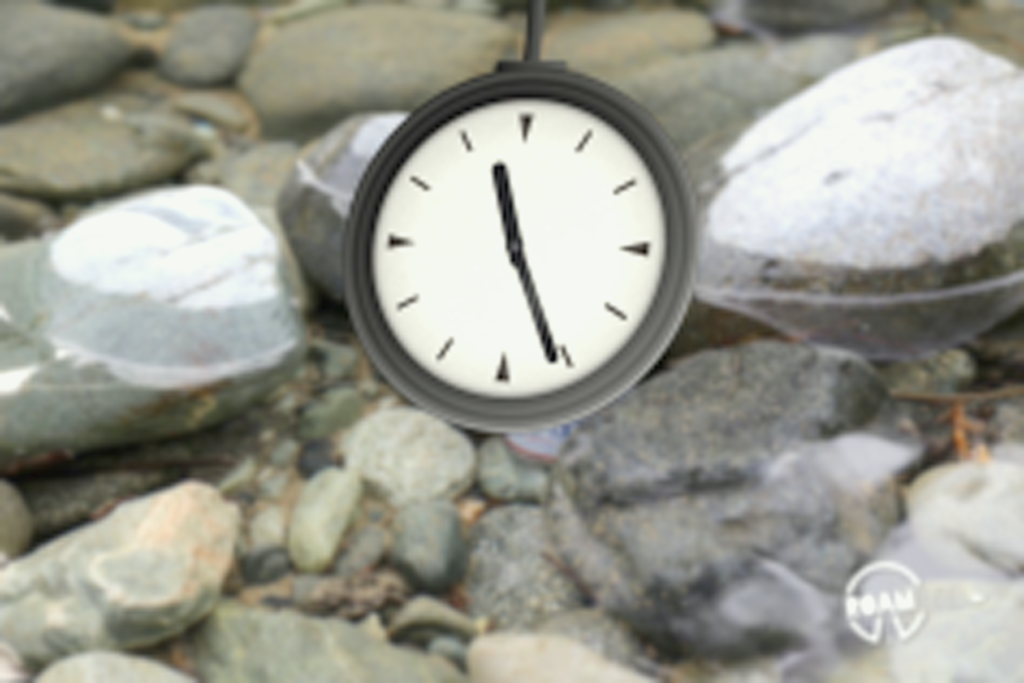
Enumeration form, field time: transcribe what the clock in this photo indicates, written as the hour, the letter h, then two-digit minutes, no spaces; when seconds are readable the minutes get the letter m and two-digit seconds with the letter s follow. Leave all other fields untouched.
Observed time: 11h26
